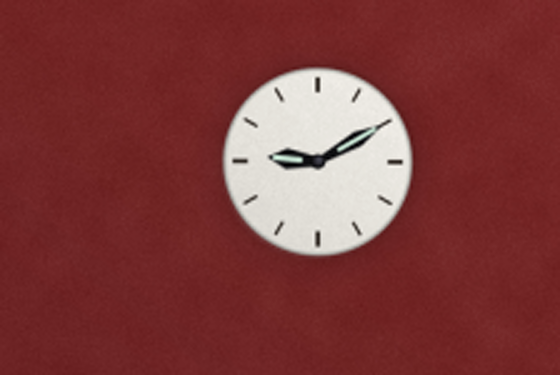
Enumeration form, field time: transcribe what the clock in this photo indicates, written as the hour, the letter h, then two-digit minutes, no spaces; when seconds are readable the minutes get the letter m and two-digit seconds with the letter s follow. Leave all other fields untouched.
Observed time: 9h10
